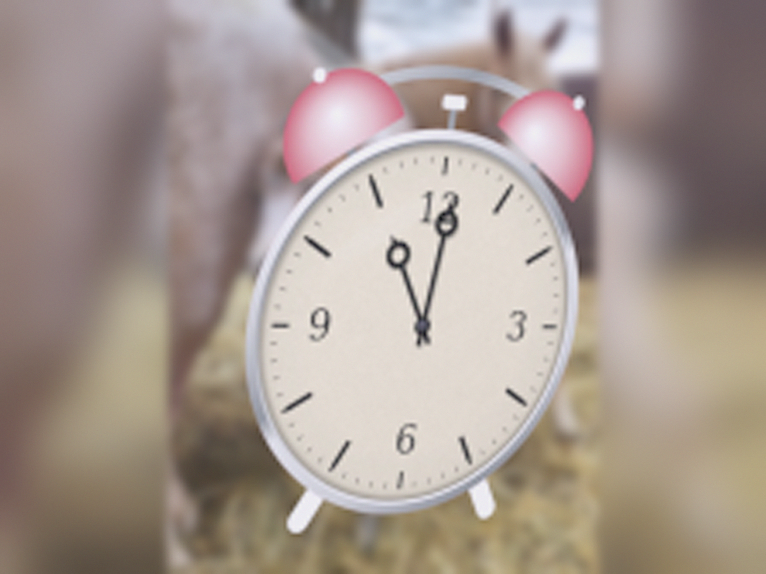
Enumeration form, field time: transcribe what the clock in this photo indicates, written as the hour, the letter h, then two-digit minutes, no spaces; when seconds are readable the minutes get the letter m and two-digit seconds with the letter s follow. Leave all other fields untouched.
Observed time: 11h01
